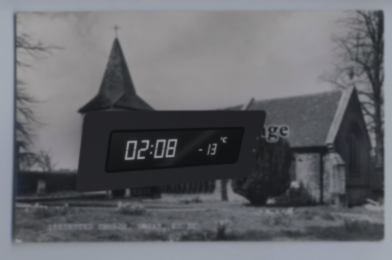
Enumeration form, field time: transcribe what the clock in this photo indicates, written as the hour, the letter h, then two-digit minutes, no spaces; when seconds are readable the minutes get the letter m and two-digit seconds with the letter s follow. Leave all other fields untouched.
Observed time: 2h08
